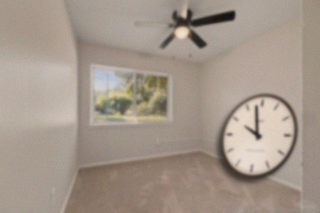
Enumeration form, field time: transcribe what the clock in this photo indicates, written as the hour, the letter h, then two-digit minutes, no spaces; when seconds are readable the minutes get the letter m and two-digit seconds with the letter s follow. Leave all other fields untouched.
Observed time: 9h58
